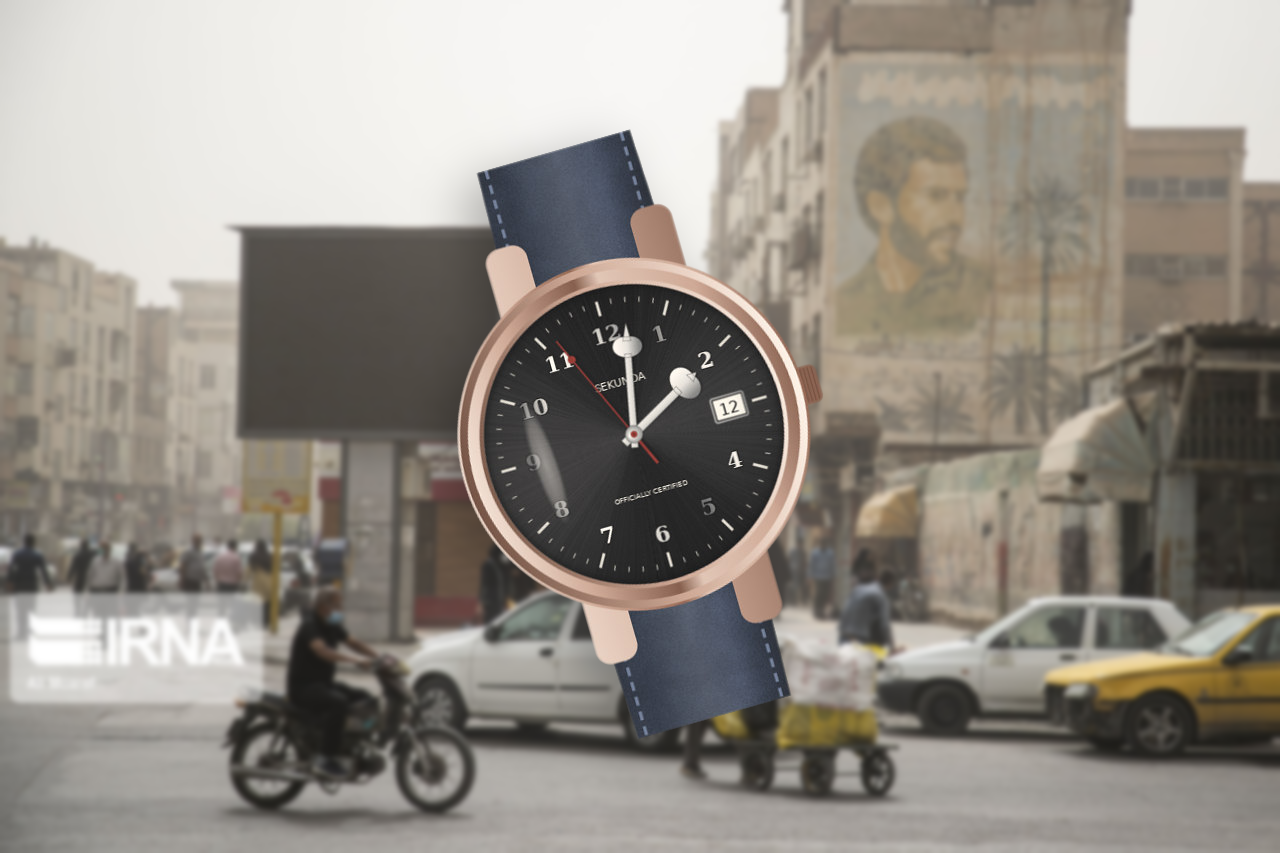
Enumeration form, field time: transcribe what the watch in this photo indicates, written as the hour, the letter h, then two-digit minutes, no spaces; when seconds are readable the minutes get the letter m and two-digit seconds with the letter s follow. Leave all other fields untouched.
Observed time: 2h01m56s
